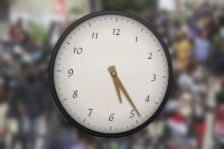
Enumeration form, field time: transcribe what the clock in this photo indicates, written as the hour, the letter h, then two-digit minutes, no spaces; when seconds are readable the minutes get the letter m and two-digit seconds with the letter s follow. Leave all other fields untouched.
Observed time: 5h24
